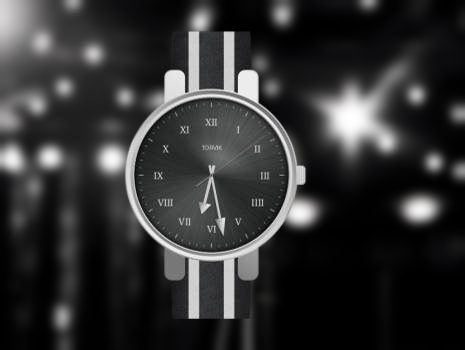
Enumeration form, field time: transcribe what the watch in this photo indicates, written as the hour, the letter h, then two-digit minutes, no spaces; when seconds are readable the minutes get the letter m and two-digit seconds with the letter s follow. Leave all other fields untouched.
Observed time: 6h28m09s
